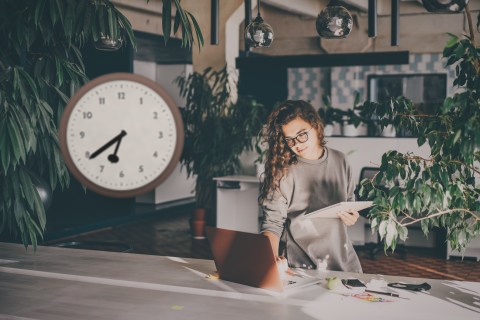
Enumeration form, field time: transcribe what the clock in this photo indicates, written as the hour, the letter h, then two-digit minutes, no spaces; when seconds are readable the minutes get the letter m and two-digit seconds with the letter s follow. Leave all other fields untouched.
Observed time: 6h39
